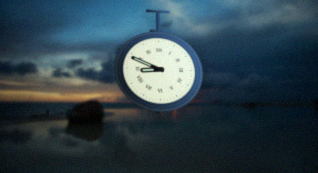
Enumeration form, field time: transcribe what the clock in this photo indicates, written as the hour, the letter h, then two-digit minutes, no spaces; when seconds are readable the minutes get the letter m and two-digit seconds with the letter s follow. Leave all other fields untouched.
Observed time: 8h49
